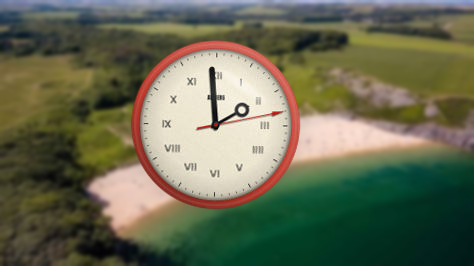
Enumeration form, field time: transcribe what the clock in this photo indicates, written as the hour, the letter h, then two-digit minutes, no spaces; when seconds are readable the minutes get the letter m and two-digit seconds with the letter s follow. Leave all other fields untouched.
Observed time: 1h59m13s
